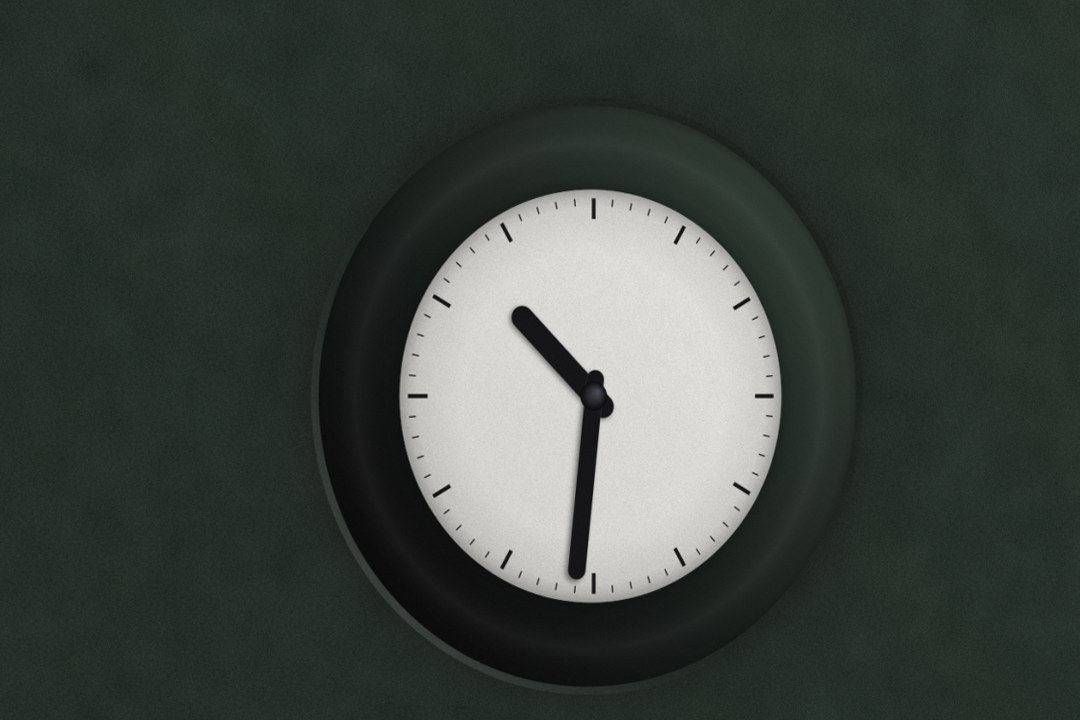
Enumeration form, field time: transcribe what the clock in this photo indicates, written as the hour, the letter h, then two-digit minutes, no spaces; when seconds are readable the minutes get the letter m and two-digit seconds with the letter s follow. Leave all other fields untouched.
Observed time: 10h31
